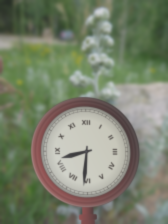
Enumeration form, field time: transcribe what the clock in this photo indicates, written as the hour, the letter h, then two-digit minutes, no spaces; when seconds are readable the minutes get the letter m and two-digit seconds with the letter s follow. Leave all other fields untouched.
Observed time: 8h31
